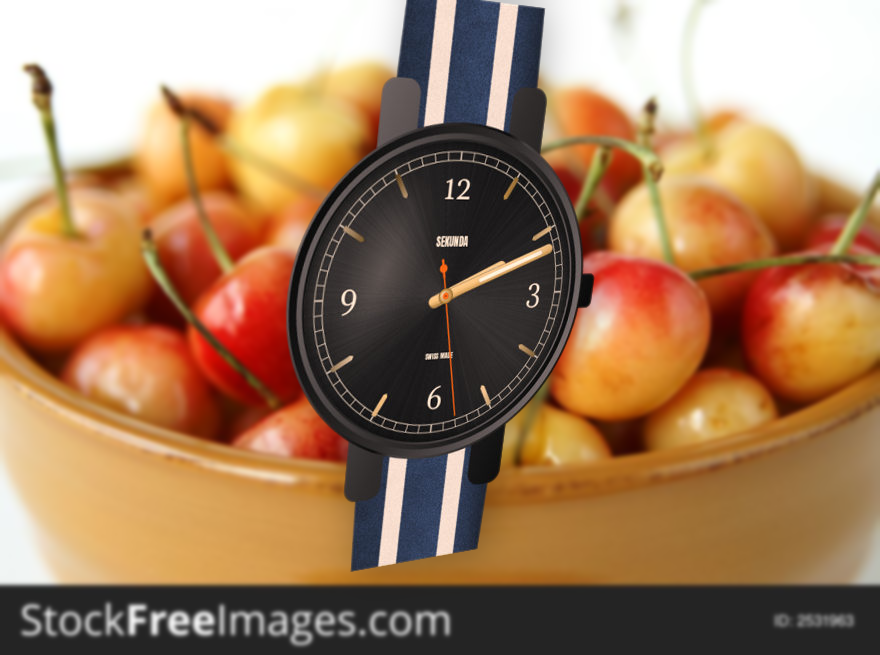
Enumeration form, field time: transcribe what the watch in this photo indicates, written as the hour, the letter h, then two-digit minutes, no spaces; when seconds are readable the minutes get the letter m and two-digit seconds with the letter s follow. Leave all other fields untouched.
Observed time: 2h11m28s
